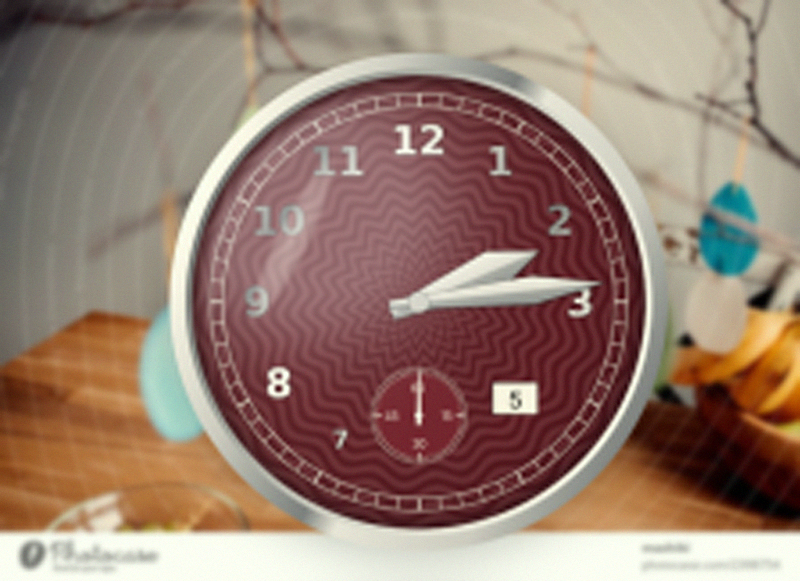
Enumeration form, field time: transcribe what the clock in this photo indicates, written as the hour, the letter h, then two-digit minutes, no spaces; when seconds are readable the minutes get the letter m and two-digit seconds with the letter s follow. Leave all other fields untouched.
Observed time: 2h14
